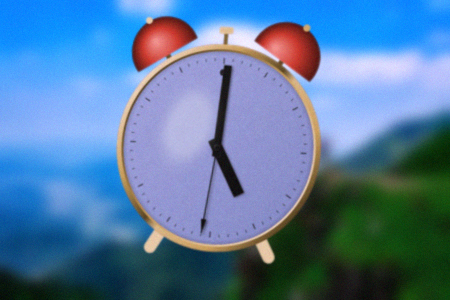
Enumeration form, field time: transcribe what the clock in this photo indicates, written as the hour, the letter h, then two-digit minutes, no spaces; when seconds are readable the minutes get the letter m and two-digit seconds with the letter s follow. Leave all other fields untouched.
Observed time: 5h00m31s
